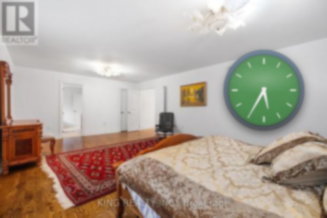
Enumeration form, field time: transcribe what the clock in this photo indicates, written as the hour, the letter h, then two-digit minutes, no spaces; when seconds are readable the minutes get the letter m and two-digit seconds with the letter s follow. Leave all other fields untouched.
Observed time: 5h35
